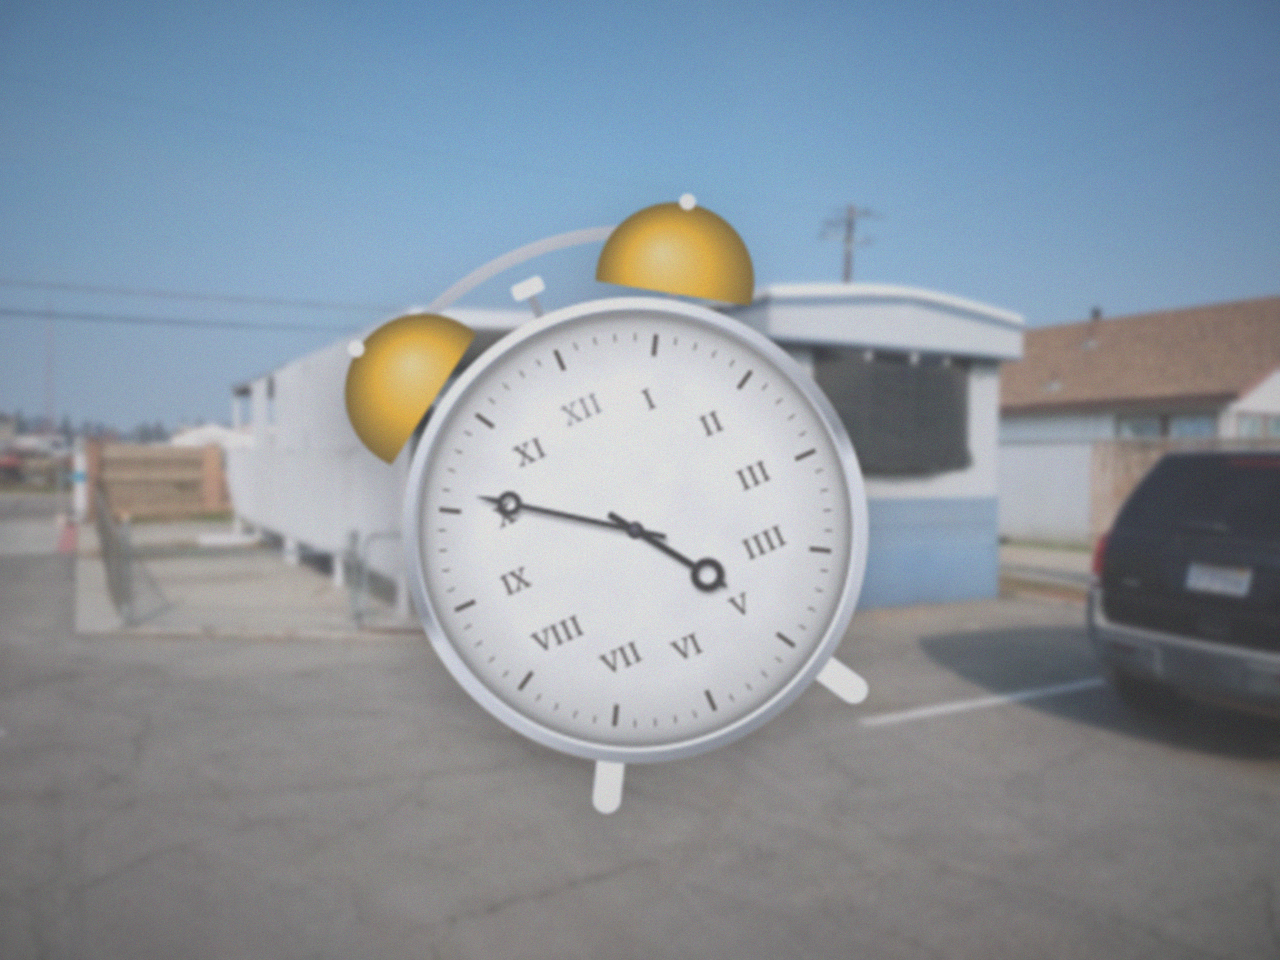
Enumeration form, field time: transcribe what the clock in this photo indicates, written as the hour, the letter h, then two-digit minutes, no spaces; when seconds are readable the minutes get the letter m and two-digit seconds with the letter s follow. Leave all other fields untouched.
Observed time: 4h51
